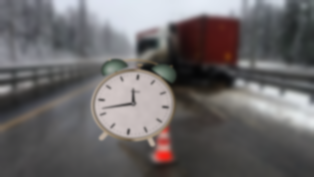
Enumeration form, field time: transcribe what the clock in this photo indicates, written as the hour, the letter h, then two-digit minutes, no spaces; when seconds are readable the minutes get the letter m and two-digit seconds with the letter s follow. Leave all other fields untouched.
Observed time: 11h42
